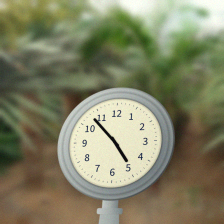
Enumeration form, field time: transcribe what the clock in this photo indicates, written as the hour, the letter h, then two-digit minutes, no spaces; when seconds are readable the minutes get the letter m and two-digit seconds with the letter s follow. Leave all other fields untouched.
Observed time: 4h53
